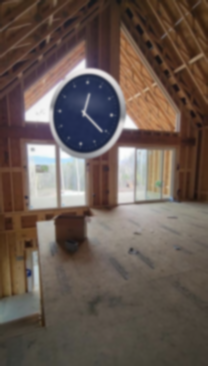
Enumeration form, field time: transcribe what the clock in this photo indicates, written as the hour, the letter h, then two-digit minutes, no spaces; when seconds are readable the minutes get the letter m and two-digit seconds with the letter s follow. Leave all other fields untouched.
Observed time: 12h21
